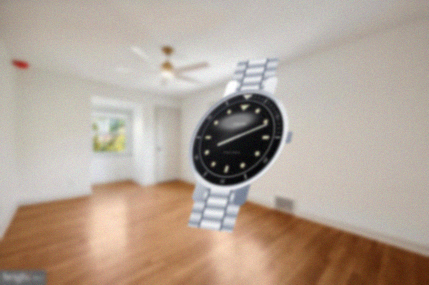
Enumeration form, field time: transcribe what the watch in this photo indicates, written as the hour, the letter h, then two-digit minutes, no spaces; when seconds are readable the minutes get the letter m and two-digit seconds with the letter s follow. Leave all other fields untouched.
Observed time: 8h11
